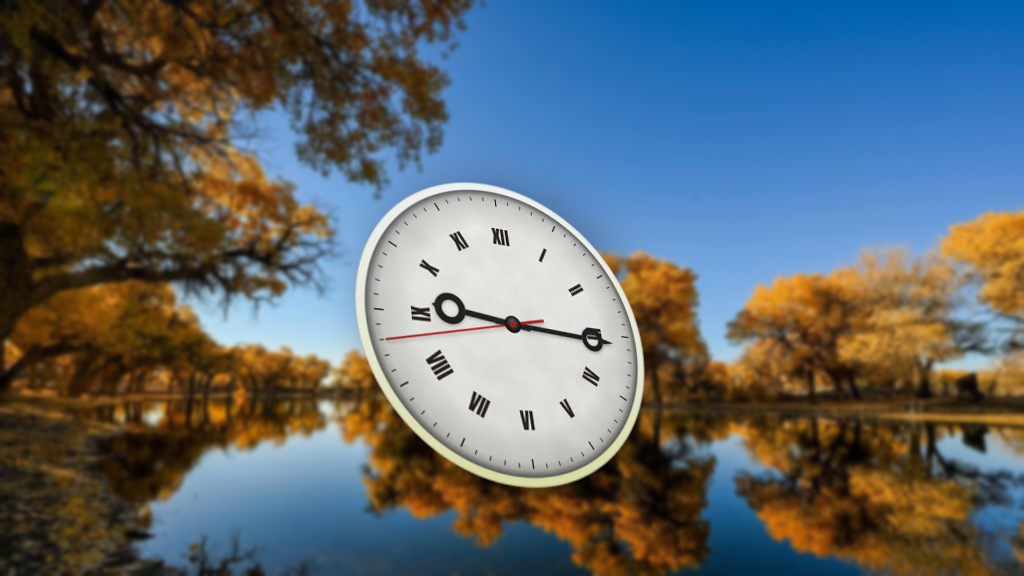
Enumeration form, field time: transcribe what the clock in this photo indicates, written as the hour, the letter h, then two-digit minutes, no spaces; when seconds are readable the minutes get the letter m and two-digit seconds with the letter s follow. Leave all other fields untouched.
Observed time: 9h15m43s
